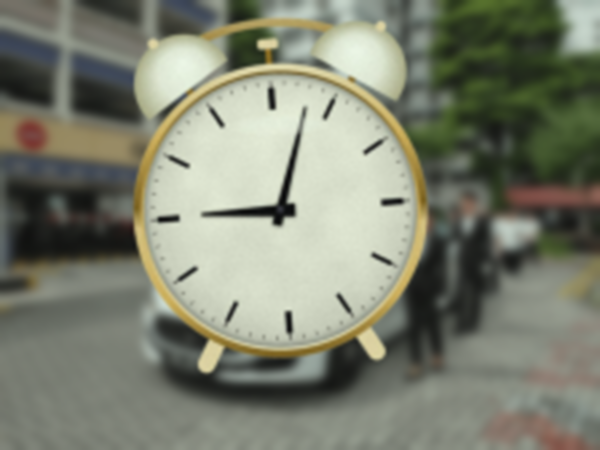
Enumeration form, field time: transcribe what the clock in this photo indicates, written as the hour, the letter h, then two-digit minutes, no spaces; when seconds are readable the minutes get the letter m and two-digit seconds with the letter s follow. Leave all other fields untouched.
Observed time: 9h03
